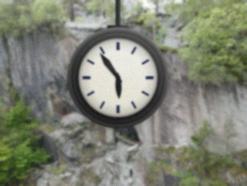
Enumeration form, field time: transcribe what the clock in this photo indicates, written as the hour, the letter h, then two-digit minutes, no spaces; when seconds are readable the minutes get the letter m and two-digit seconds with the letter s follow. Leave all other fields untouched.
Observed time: 5h54
